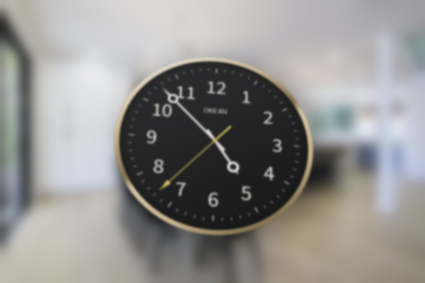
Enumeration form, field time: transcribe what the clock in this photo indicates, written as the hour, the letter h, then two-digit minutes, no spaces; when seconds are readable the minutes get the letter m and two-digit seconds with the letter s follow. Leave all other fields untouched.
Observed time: 4h52m37s
